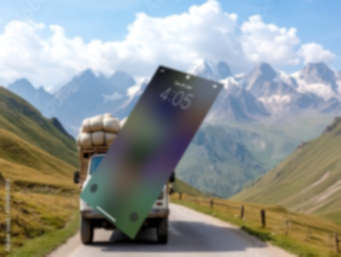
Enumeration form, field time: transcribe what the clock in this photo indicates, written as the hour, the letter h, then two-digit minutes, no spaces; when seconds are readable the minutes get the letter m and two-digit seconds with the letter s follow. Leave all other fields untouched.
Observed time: 4h05
